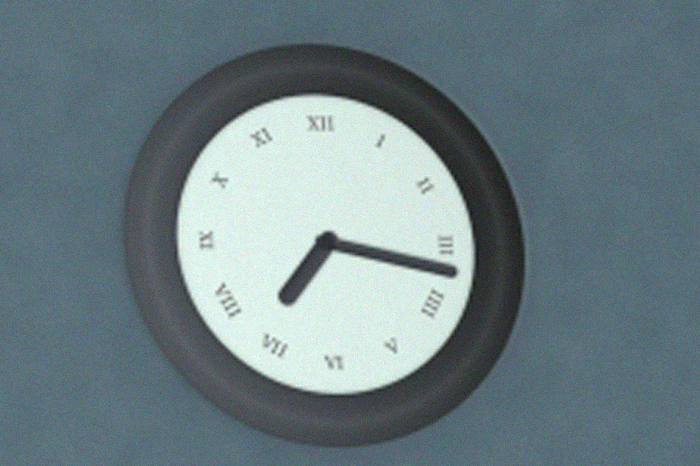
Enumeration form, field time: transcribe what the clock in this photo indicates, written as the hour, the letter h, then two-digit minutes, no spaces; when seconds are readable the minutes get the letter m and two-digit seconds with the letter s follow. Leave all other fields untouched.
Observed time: 7h17
